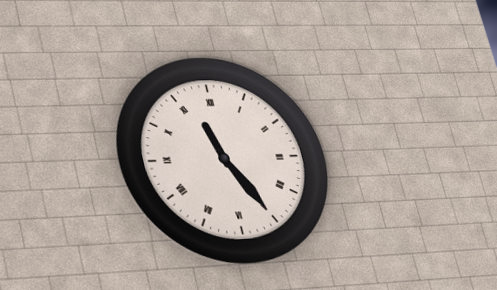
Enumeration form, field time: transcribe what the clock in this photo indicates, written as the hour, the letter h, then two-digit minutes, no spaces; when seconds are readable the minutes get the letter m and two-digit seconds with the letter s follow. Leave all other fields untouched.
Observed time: 11h25
